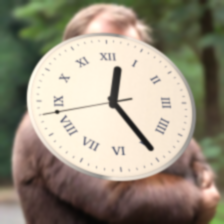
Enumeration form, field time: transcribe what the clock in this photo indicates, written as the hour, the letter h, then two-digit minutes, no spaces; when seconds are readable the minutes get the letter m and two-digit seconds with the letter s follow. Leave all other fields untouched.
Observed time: 12h24m43s
